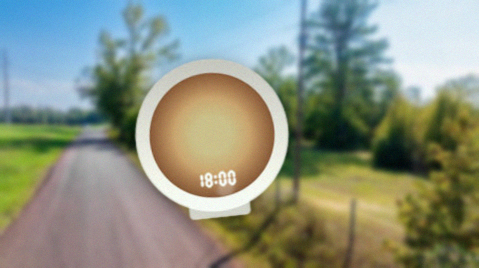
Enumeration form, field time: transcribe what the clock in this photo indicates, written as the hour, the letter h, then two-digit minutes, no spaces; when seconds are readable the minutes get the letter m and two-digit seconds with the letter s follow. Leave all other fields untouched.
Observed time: 18h00
